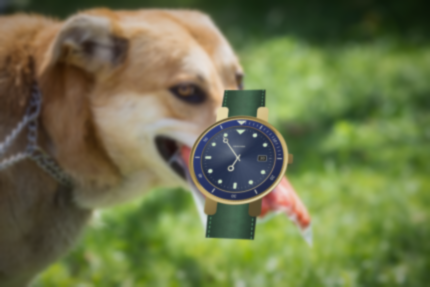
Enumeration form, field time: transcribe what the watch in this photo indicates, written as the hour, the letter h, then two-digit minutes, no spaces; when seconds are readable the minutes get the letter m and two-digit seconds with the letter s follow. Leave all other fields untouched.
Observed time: 6h54
